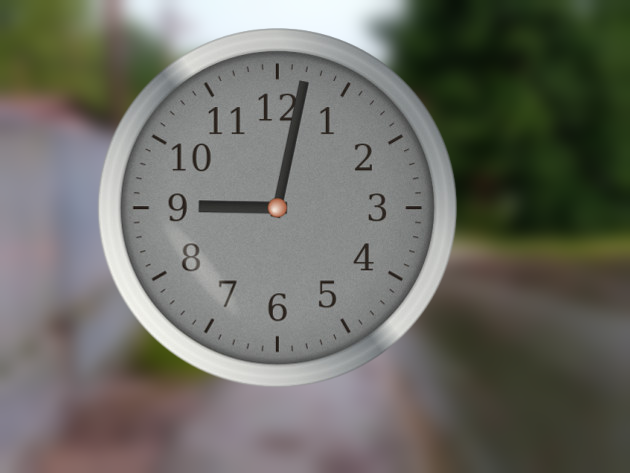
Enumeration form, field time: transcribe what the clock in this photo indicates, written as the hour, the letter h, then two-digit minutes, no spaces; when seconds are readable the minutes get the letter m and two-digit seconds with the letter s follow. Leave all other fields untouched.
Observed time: 9h02
